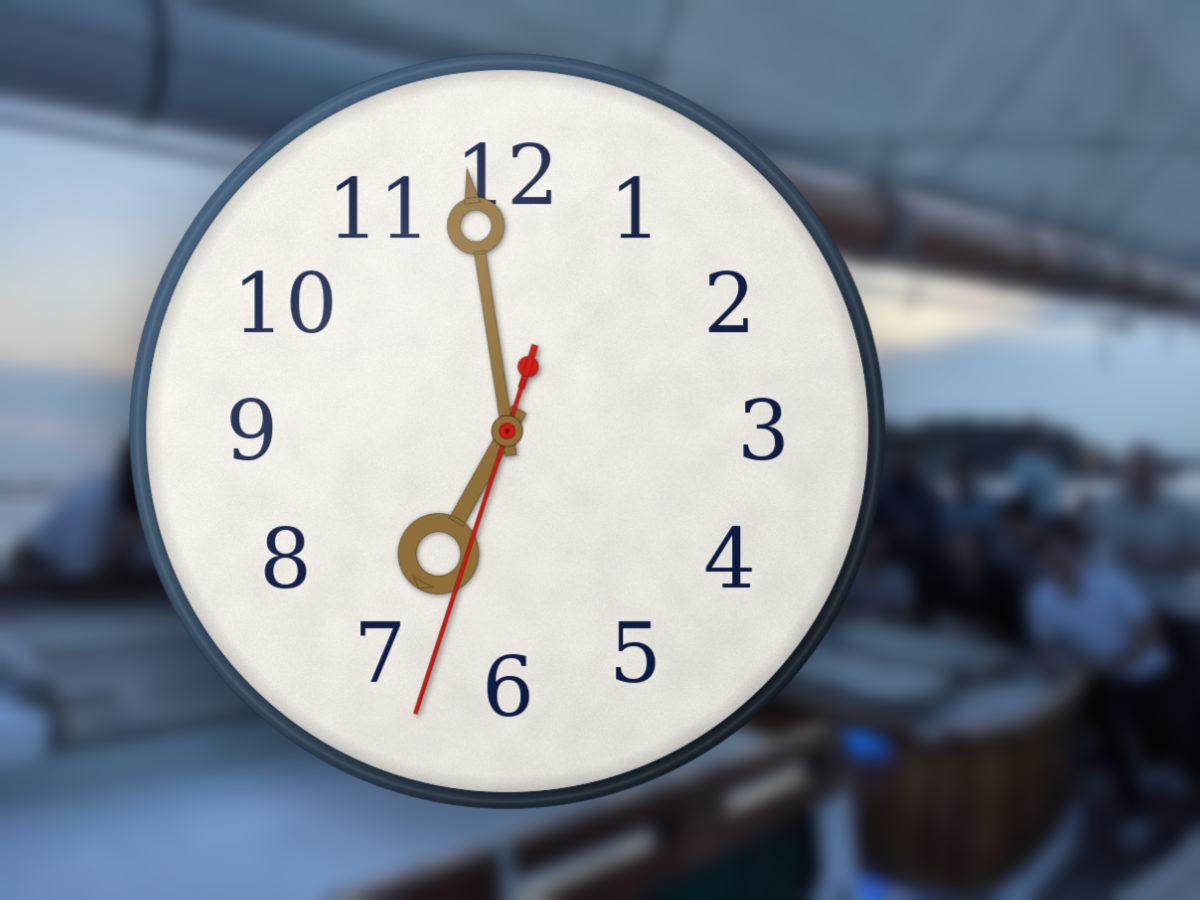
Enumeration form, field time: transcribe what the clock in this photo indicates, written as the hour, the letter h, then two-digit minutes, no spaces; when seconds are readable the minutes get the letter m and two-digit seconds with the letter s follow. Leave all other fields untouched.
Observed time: 6h58m33s
